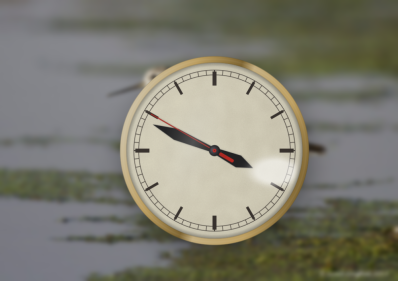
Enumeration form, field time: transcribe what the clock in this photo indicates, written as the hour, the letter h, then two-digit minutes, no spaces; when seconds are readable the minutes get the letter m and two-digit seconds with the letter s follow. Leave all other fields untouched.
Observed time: 3h48m50s
